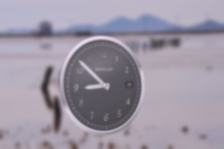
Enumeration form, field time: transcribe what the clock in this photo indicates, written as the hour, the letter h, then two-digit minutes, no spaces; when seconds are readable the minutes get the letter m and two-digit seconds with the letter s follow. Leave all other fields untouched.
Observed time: 8h52
